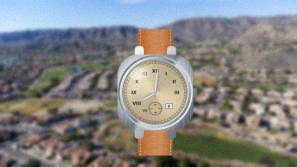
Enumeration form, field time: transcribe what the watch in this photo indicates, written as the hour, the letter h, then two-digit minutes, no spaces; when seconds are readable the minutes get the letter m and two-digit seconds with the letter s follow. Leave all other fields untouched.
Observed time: 8h01
